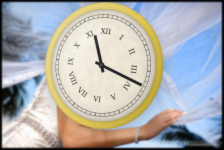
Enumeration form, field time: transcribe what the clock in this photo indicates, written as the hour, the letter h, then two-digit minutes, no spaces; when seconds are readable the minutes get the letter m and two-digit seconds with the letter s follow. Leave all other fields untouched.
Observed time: 11h18
